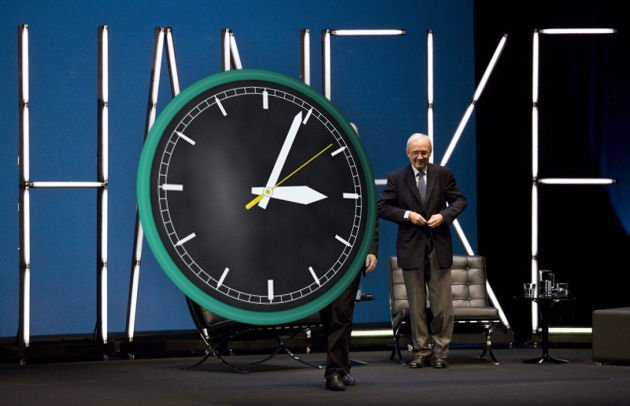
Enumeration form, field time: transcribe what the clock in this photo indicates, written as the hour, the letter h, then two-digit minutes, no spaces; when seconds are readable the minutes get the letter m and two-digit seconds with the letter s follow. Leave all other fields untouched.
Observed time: 3h04m09s
